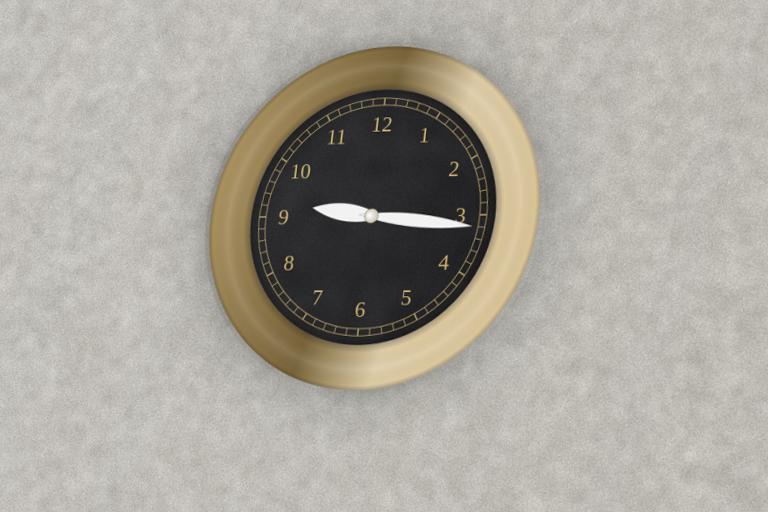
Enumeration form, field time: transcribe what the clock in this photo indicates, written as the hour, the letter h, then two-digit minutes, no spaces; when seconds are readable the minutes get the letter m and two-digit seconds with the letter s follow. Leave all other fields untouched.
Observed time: 9h16
